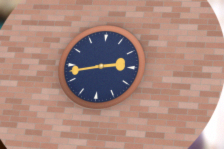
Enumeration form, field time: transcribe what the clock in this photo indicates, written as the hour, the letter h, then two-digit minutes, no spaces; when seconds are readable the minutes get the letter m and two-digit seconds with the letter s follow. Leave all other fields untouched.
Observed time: 2h43
